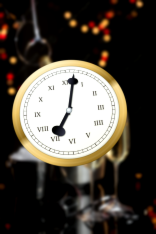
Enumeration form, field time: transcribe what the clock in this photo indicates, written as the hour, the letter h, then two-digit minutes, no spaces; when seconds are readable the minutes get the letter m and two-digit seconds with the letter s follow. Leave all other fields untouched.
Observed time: 7h02
